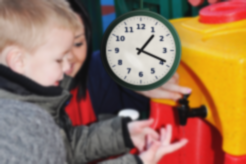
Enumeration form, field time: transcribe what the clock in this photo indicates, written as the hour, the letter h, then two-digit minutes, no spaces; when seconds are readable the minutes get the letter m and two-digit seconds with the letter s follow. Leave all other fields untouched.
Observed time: 1h19
